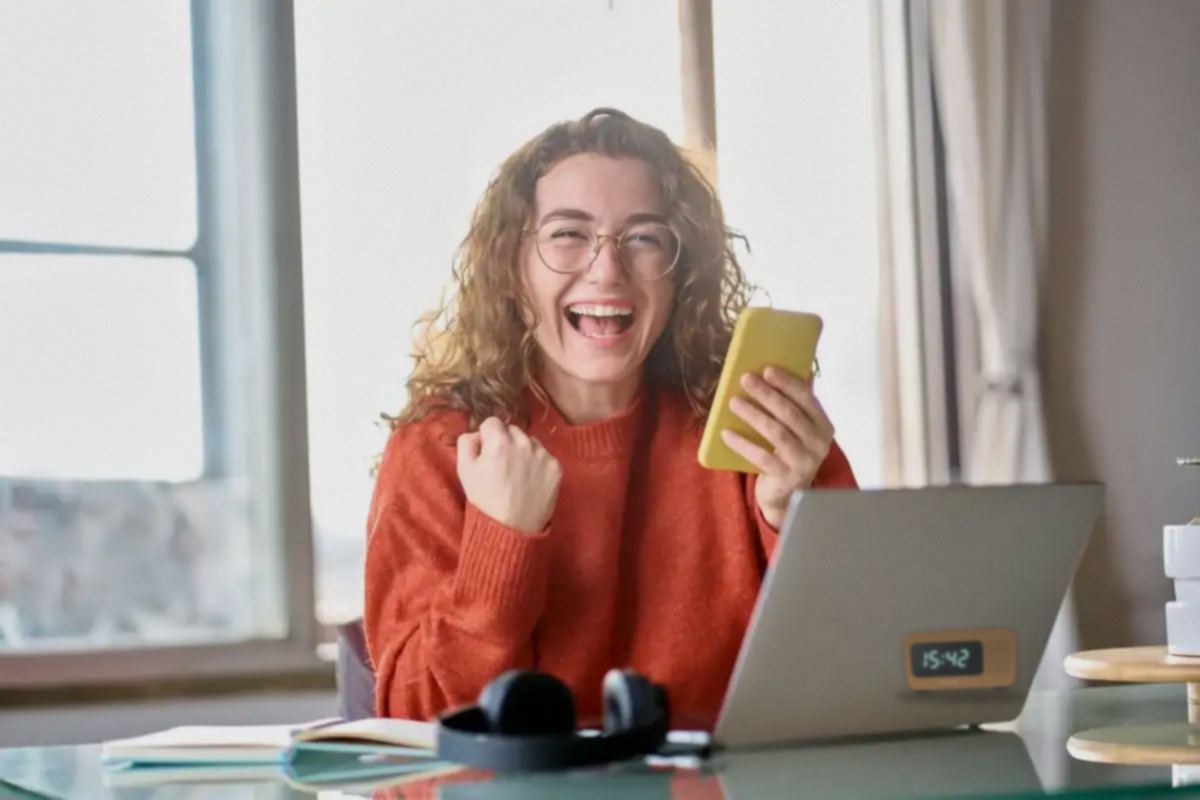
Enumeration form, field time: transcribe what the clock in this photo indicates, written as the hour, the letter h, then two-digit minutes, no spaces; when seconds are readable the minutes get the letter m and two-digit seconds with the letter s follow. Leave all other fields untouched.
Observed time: 15h42
